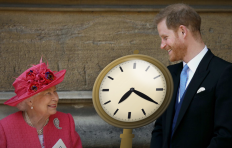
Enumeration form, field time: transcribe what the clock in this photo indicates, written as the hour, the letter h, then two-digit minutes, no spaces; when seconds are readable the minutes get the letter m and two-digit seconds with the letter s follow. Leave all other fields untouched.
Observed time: 7h20
